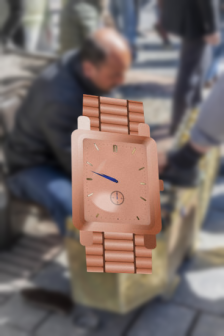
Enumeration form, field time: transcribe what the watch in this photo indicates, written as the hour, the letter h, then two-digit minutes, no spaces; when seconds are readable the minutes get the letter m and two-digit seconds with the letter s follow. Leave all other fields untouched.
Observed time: 9h48
